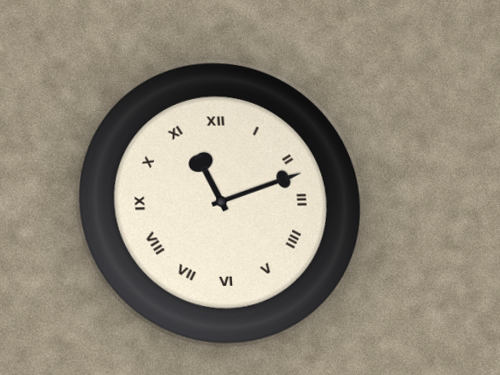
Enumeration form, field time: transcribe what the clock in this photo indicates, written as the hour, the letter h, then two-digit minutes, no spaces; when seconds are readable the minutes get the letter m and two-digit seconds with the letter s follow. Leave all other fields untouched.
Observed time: 11h12
